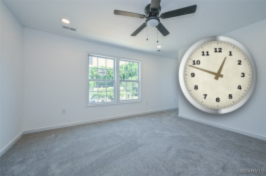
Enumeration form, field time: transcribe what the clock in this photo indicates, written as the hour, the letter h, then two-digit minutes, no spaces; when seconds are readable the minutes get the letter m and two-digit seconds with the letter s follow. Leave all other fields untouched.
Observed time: 12h48
